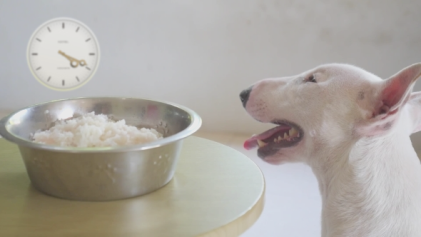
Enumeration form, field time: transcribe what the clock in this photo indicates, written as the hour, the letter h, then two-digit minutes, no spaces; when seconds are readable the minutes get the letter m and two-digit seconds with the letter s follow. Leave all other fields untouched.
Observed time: 4h19
